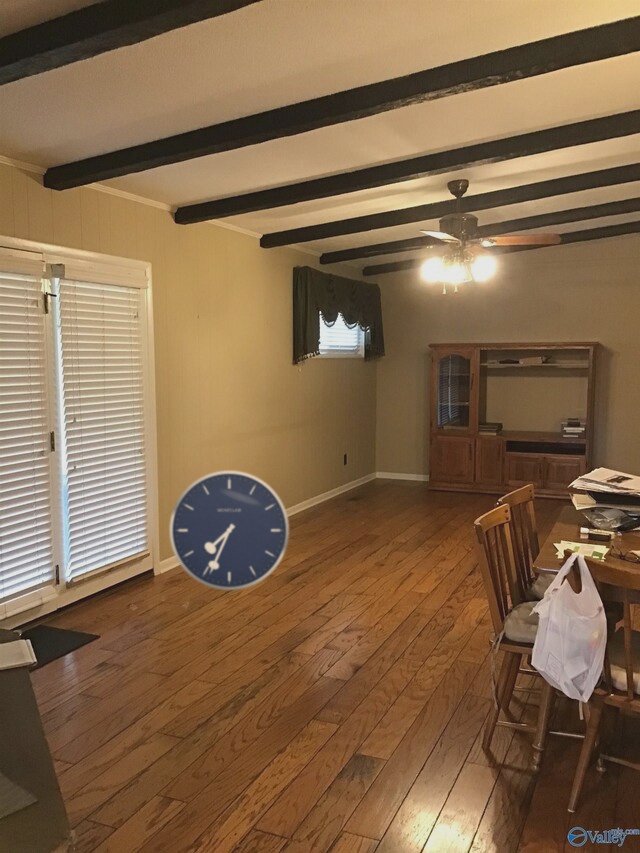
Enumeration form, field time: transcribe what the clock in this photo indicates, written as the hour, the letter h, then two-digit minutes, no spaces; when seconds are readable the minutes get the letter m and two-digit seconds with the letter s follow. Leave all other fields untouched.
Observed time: 7h34
